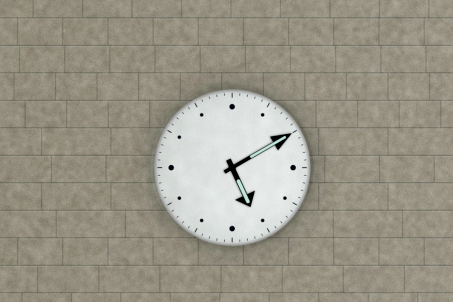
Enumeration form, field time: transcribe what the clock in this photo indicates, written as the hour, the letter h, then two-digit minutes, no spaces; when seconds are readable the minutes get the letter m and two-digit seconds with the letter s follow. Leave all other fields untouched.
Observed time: 5h10
